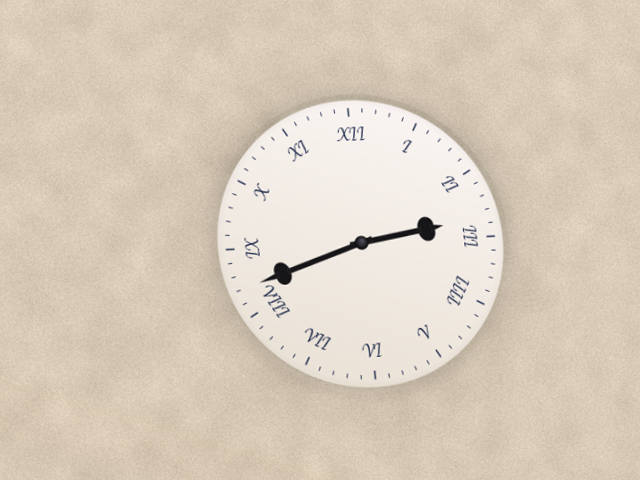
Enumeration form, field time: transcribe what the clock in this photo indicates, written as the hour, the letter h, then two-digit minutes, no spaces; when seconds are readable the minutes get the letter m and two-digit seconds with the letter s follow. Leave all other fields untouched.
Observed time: 2h42
